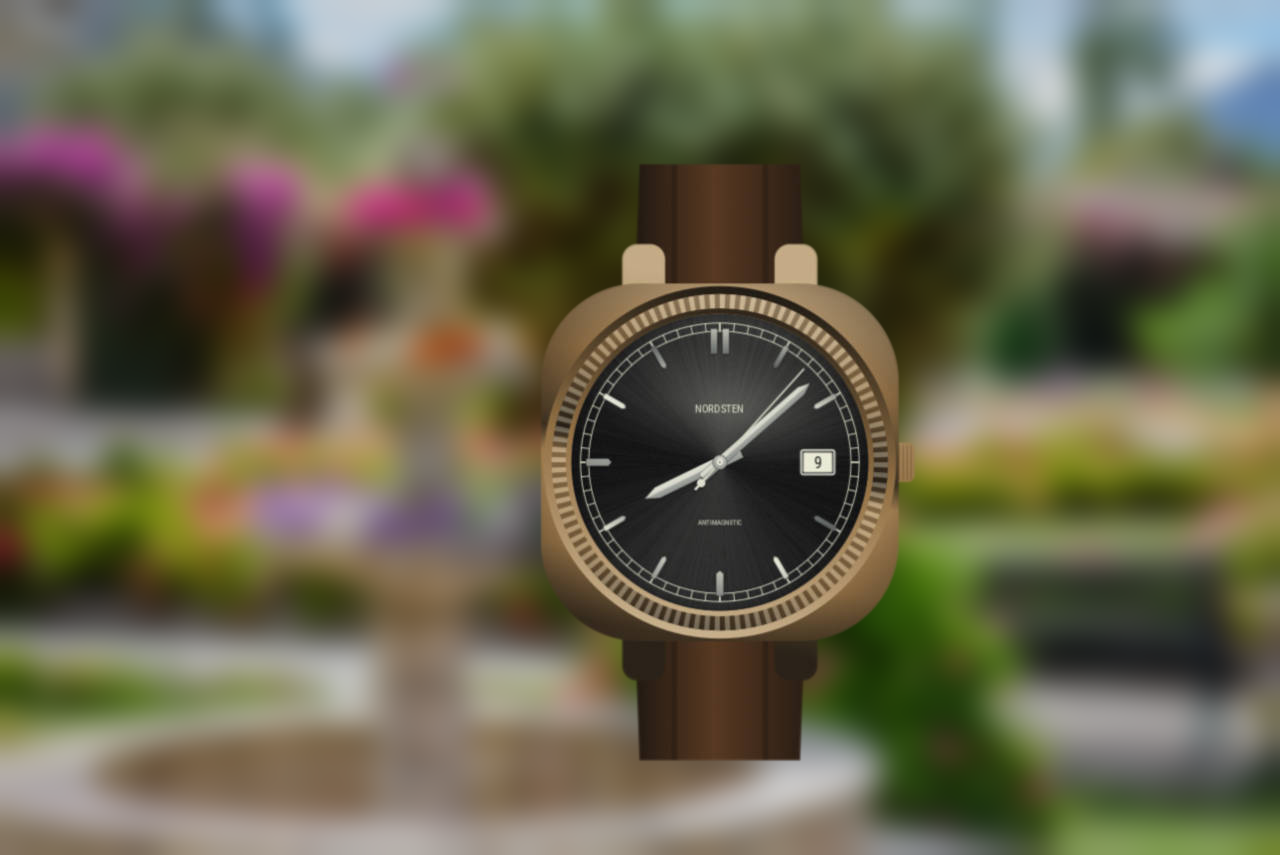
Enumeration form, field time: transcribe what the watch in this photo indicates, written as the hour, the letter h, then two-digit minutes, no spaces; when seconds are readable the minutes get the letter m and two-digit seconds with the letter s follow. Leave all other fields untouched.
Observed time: 8h08m07s
